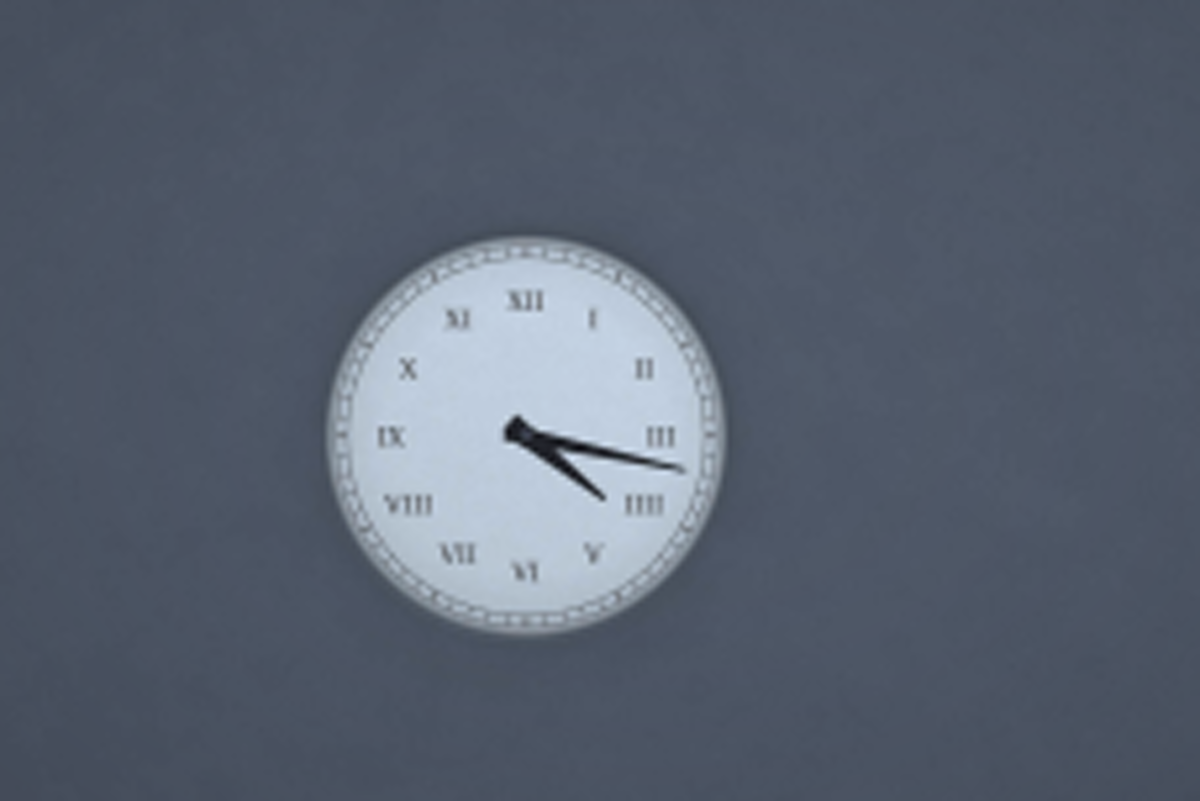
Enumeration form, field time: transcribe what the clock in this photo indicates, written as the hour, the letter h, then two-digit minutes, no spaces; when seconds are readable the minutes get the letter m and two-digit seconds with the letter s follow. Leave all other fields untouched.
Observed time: 4h17
